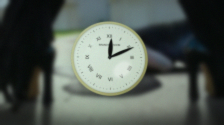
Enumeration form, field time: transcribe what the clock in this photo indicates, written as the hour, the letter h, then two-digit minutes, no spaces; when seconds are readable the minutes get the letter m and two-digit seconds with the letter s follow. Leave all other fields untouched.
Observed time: 12h11
